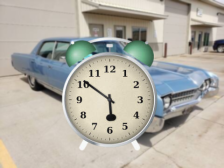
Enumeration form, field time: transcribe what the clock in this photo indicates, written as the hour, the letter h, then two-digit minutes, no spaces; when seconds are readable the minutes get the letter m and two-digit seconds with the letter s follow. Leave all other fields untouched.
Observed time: 5h51
